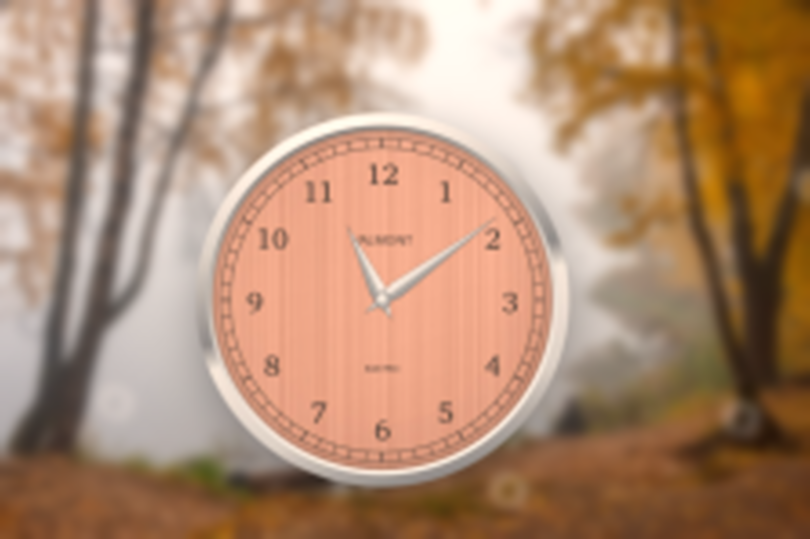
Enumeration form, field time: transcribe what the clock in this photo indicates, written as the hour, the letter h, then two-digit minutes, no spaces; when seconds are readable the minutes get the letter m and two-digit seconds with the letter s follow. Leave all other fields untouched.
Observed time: 11h09
